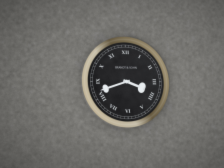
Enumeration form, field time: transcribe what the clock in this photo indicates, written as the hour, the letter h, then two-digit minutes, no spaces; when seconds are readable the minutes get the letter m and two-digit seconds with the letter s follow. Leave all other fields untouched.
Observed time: 3h42
